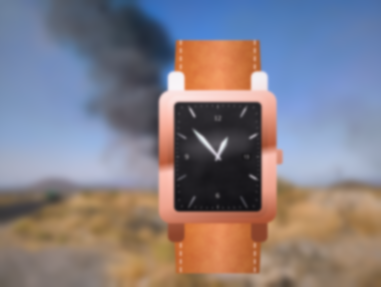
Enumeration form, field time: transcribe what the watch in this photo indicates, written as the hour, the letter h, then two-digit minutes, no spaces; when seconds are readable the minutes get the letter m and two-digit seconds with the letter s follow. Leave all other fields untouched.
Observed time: 12h53
